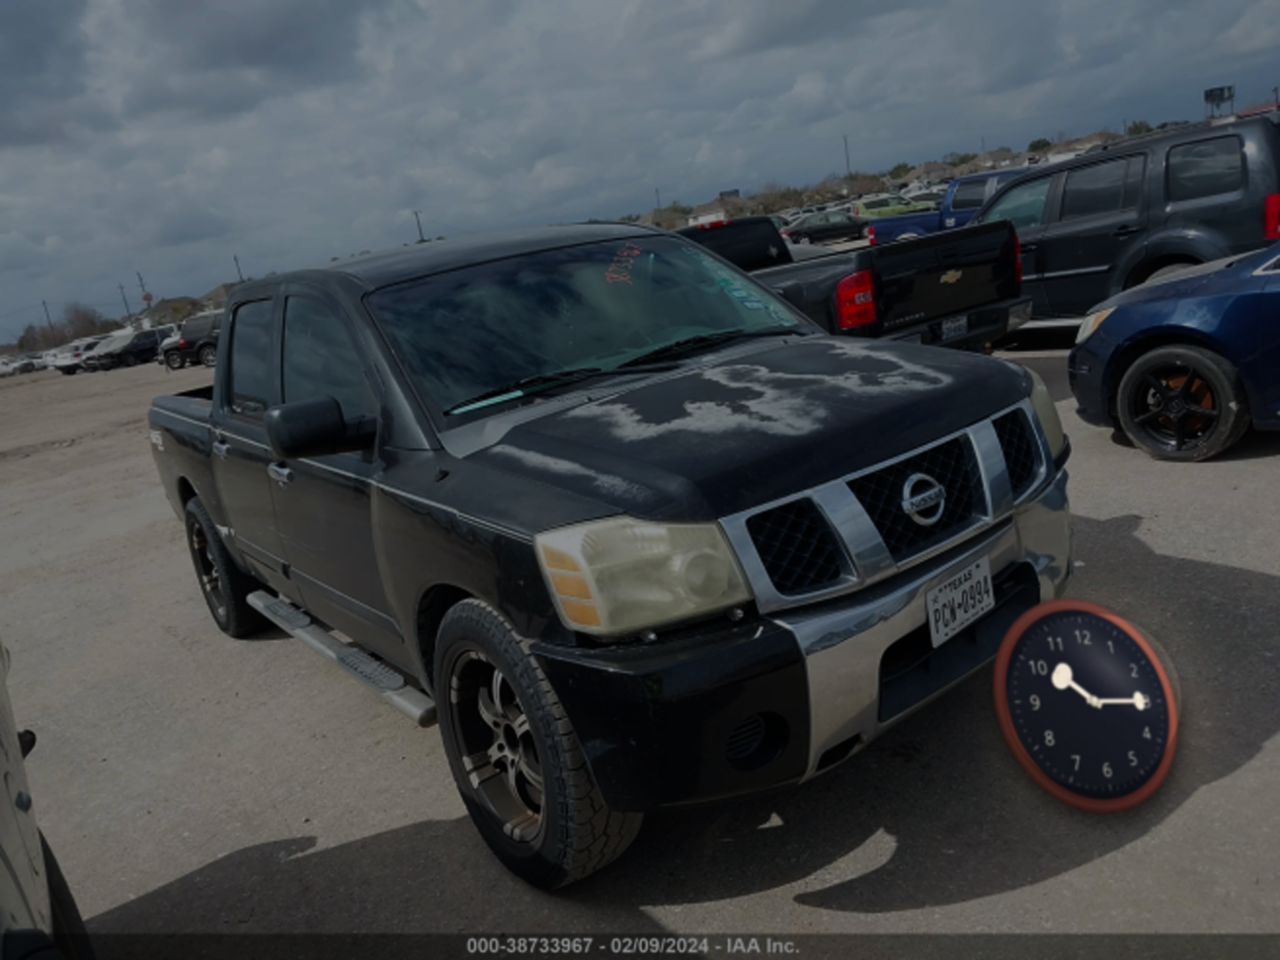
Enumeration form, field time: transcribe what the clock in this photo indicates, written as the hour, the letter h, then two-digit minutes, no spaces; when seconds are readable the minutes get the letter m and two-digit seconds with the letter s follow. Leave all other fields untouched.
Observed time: 10h15
